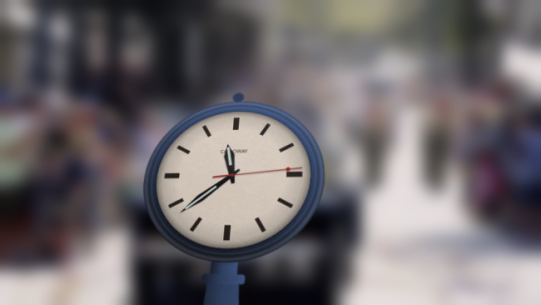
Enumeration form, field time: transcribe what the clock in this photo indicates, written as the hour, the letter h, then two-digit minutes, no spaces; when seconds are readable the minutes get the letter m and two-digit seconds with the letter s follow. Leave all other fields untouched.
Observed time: 11h38m14s
